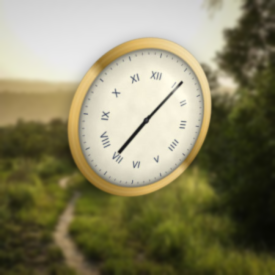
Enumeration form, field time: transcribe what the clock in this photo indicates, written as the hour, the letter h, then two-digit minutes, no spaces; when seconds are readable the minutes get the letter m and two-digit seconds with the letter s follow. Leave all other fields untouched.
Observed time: 7h06
